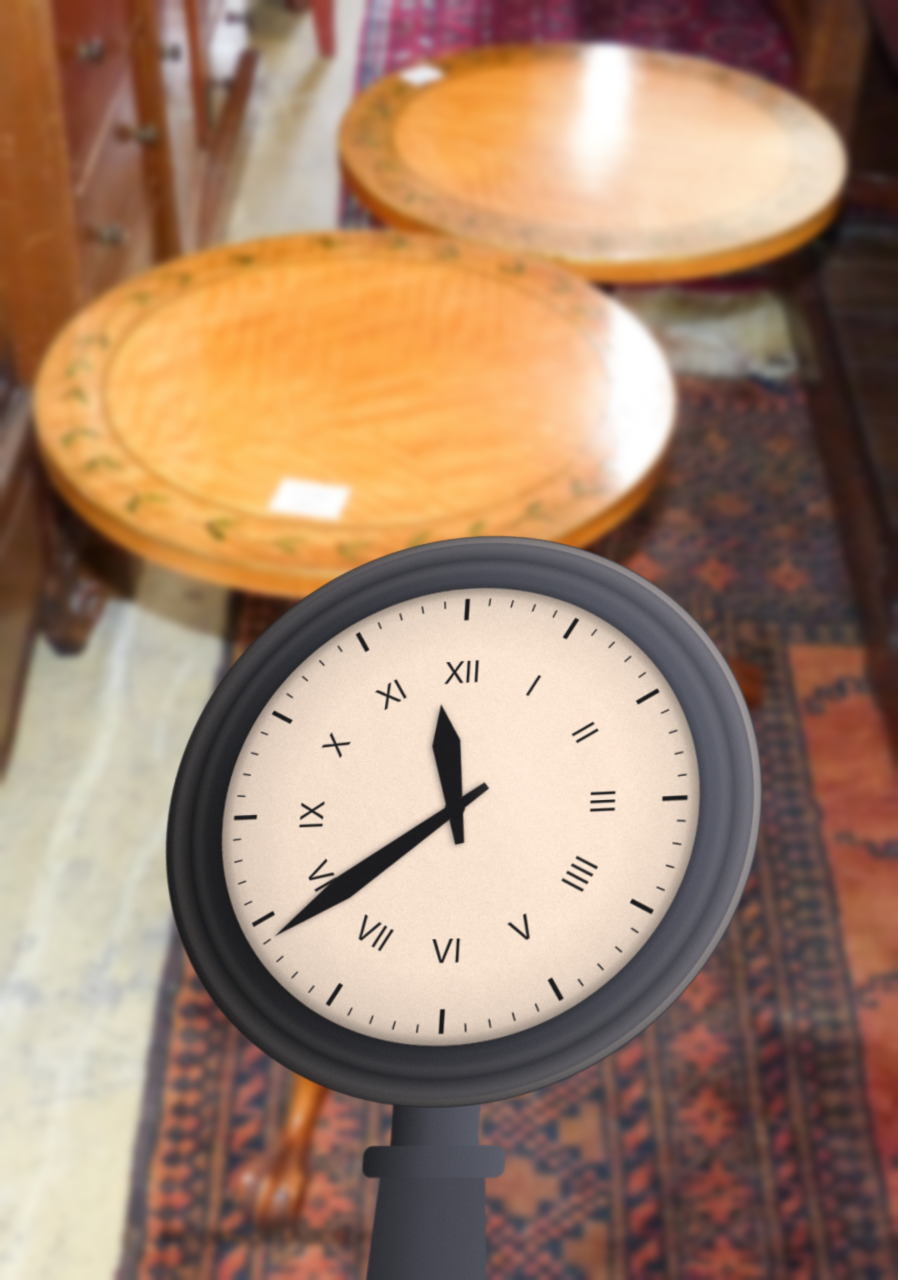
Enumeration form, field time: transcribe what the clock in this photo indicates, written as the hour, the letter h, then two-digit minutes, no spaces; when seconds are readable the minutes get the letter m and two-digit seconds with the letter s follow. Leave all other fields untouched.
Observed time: 11h39
